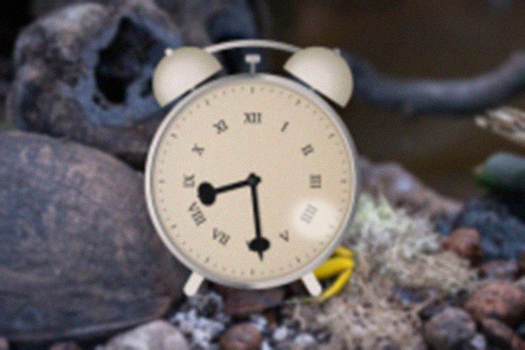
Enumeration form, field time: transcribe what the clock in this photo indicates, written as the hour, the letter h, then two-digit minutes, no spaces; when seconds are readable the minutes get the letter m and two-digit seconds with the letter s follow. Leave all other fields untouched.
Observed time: 8h29
